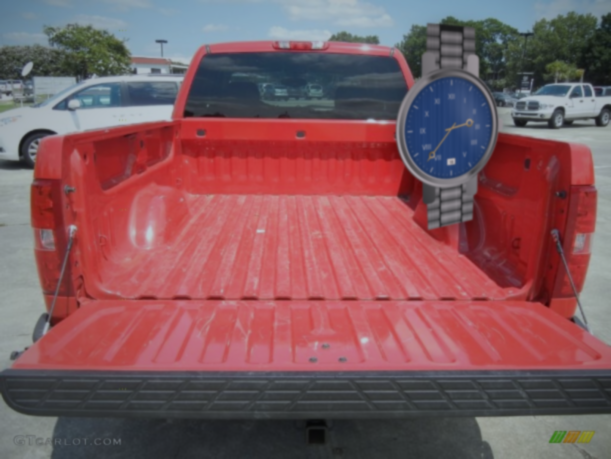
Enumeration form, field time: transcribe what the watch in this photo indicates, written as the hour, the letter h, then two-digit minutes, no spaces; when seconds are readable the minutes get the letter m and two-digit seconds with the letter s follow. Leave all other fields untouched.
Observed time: 2h37
